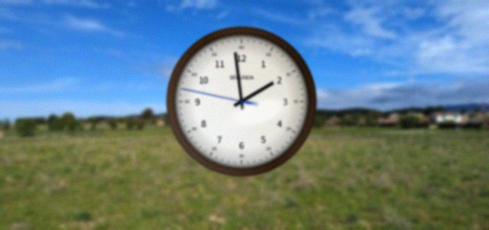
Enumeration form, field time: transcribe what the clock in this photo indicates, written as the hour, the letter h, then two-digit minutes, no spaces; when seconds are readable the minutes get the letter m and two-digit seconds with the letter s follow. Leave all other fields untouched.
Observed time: 1h58m47s
